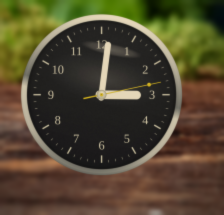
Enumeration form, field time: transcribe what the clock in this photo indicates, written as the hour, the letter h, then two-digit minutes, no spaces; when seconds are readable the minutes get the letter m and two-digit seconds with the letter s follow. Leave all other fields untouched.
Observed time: 3h01m13s
